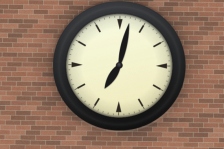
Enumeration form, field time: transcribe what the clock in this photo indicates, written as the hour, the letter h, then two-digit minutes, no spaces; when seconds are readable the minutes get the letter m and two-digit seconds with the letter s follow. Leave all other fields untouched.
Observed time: 7h02
